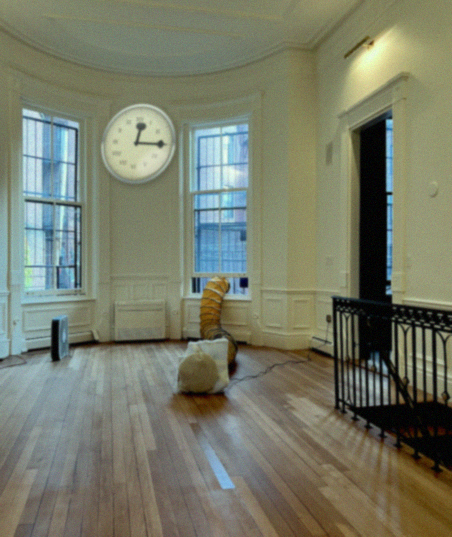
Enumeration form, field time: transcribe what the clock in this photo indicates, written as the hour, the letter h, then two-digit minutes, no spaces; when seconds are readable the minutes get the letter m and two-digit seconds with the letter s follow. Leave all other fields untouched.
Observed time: 12h15
